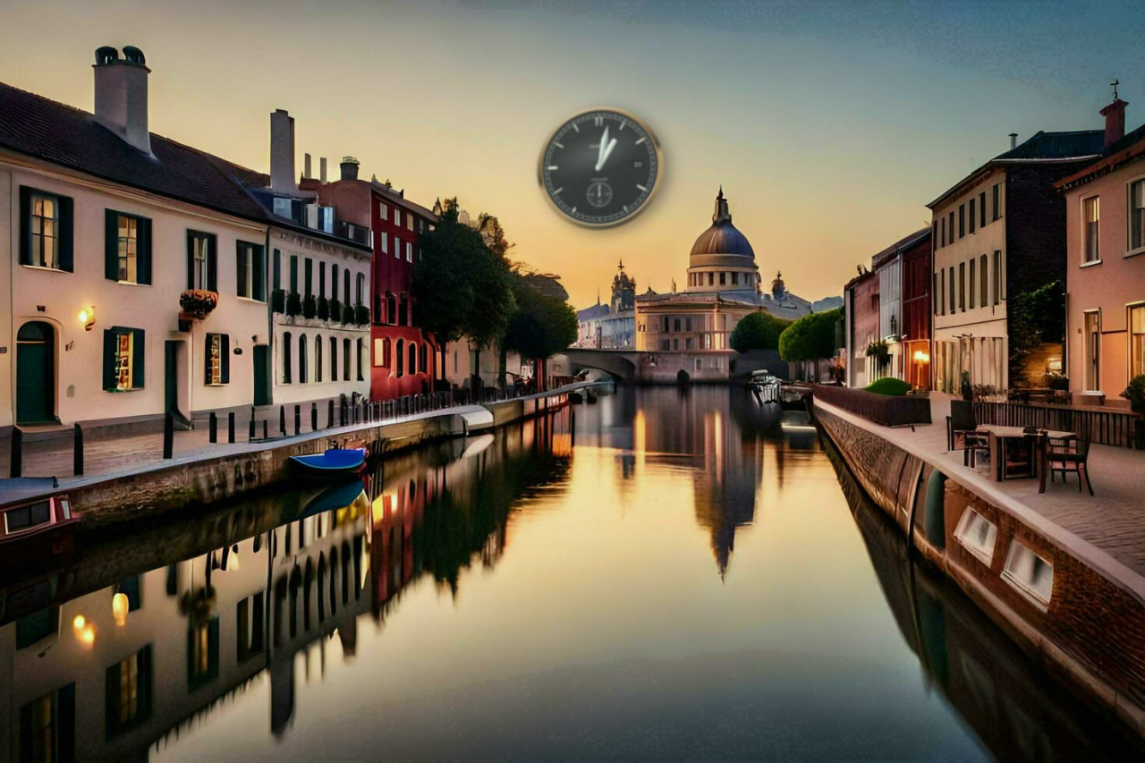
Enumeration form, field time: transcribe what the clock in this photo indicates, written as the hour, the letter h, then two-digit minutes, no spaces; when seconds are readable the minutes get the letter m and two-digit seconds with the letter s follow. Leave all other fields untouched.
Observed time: 1h02
